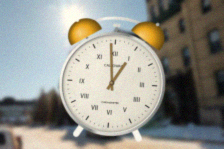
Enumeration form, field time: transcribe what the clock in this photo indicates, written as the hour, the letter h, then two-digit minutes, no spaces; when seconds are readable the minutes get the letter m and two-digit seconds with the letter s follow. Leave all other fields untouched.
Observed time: 12h59
